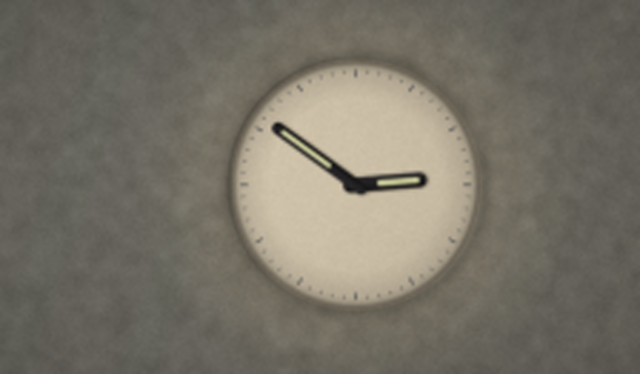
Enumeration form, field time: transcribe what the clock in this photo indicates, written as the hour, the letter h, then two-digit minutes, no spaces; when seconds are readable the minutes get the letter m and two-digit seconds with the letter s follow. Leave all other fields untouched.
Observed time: 2h51
